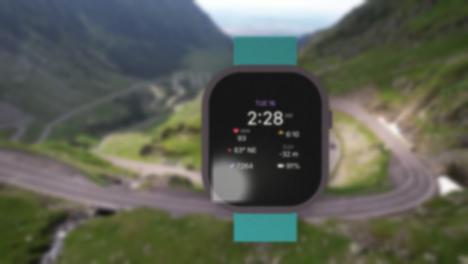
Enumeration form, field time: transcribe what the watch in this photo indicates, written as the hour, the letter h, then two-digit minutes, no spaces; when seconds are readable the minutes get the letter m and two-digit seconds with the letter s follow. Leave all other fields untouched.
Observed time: 2h28
